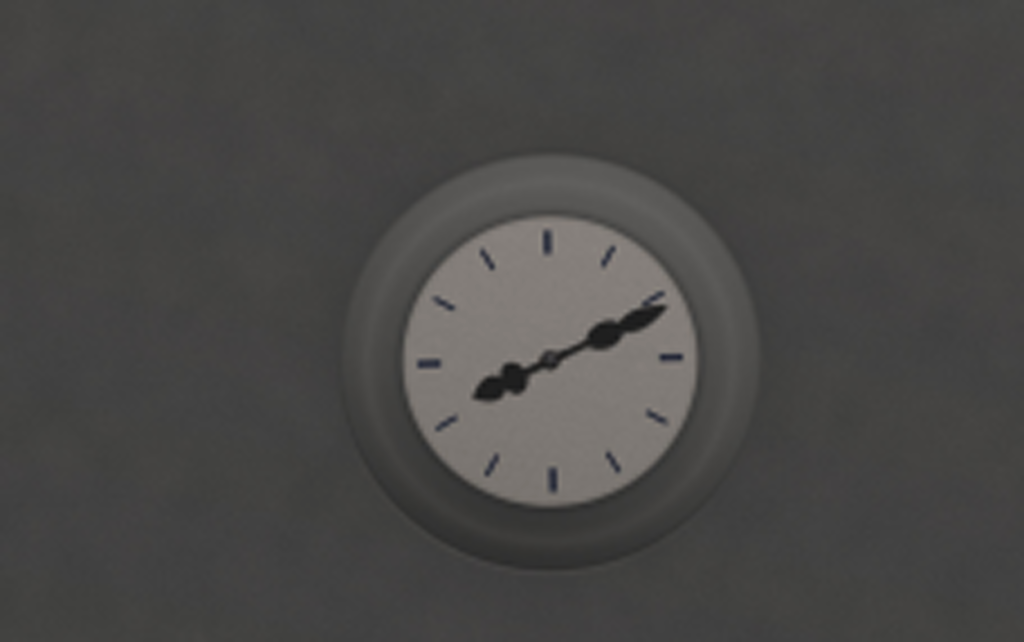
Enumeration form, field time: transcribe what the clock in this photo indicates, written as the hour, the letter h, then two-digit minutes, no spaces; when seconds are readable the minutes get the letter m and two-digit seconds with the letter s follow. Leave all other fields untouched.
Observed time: 8h11
